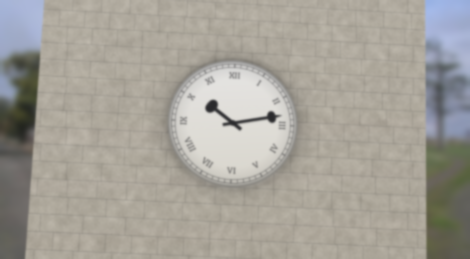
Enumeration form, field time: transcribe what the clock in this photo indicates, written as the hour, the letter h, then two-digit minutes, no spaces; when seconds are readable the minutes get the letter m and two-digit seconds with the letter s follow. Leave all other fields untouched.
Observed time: 10h13
